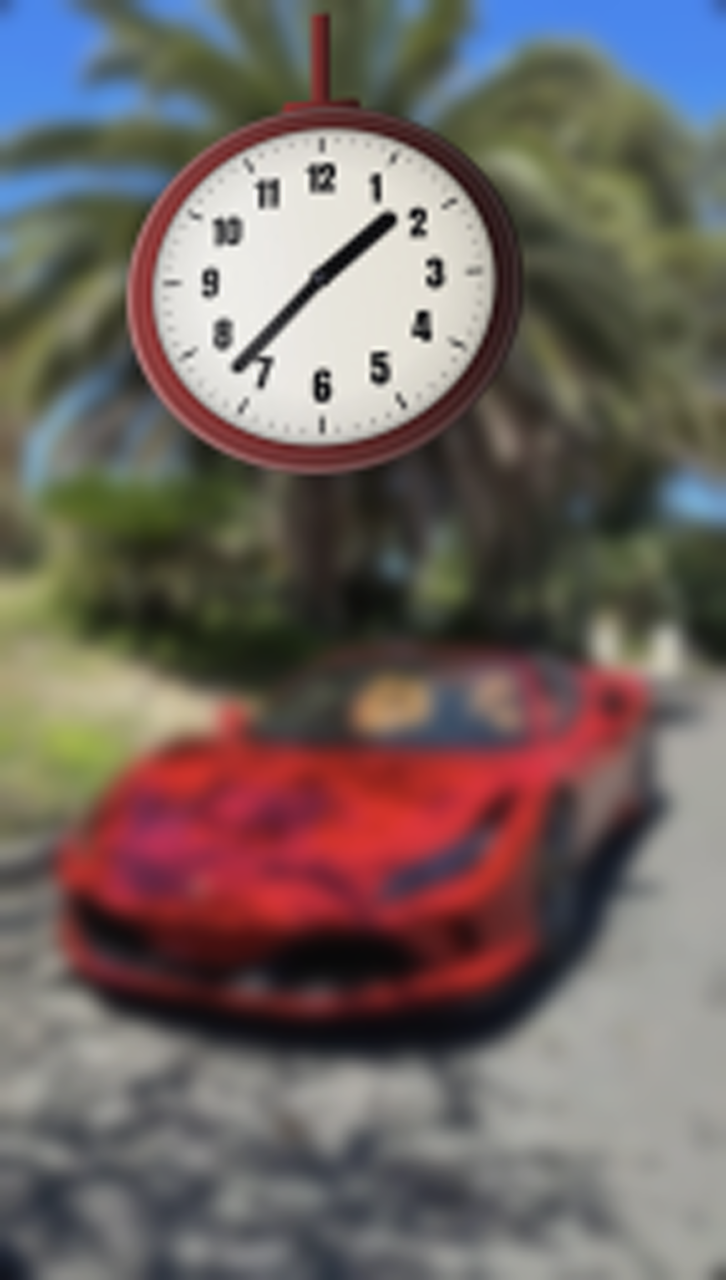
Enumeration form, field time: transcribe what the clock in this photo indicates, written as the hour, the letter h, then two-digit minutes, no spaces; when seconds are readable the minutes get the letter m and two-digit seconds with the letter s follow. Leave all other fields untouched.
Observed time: 1h37
